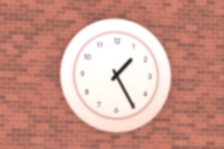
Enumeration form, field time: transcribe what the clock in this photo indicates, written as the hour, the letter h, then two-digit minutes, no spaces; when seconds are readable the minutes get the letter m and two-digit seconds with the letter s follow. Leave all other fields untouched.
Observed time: 1h25
